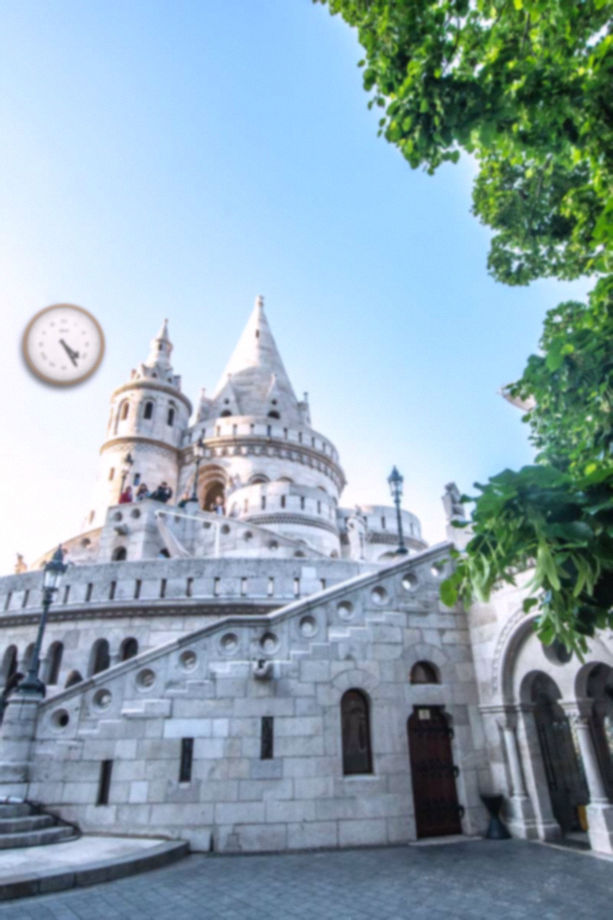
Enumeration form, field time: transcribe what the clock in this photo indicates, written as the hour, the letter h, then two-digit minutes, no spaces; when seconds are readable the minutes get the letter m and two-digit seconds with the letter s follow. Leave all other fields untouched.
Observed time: 4h25
